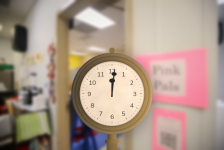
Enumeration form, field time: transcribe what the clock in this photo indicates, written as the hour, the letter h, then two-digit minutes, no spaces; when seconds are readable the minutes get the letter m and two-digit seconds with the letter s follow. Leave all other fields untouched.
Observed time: 12h01
